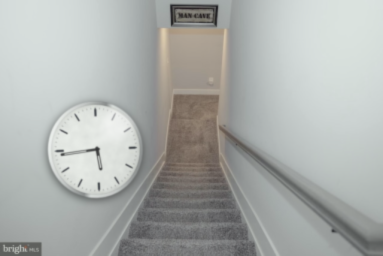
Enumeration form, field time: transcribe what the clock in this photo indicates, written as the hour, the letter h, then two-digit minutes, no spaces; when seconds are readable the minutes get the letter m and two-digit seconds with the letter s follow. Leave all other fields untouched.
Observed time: 5h44
